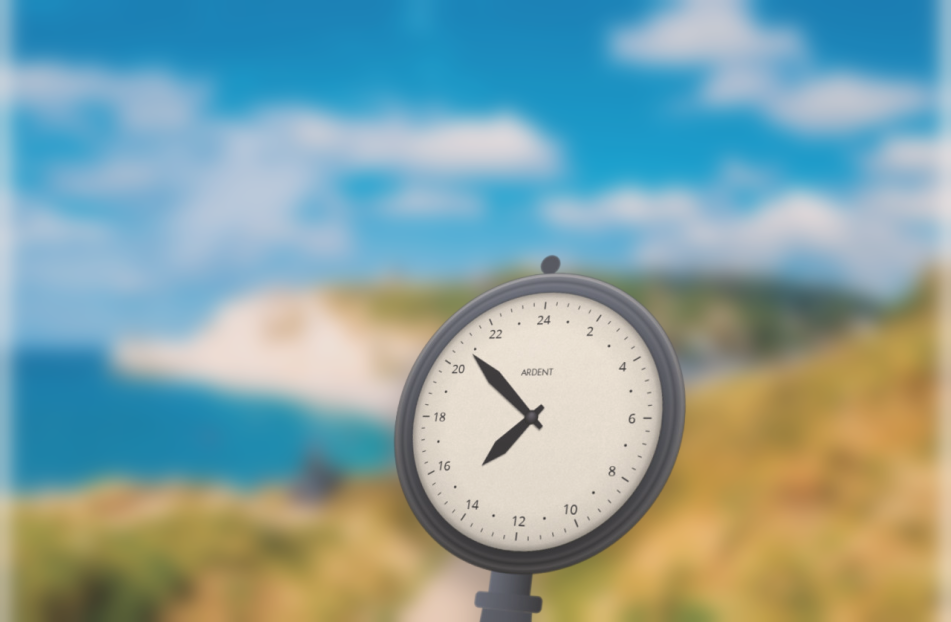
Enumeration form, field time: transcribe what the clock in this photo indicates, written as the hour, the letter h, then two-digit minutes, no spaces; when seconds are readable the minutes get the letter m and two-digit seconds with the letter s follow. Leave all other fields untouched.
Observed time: 14h52
